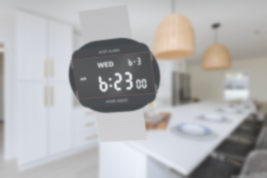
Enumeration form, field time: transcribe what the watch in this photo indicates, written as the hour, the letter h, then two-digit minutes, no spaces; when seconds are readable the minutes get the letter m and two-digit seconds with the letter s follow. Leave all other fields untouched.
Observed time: 6h23
